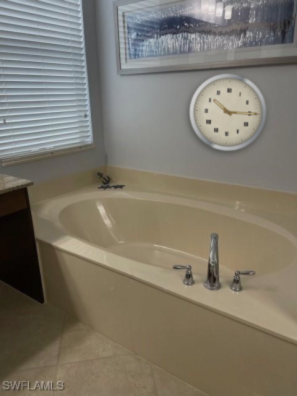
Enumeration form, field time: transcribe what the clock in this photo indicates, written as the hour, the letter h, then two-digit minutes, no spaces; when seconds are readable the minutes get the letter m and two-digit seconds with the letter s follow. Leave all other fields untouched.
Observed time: 10h15
